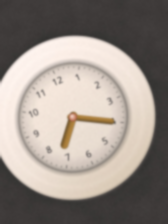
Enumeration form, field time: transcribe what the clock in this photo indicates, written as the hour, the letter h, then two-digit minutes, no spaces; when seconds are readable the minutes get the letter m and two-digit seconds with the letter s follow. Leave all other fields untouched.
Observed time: 7h20
